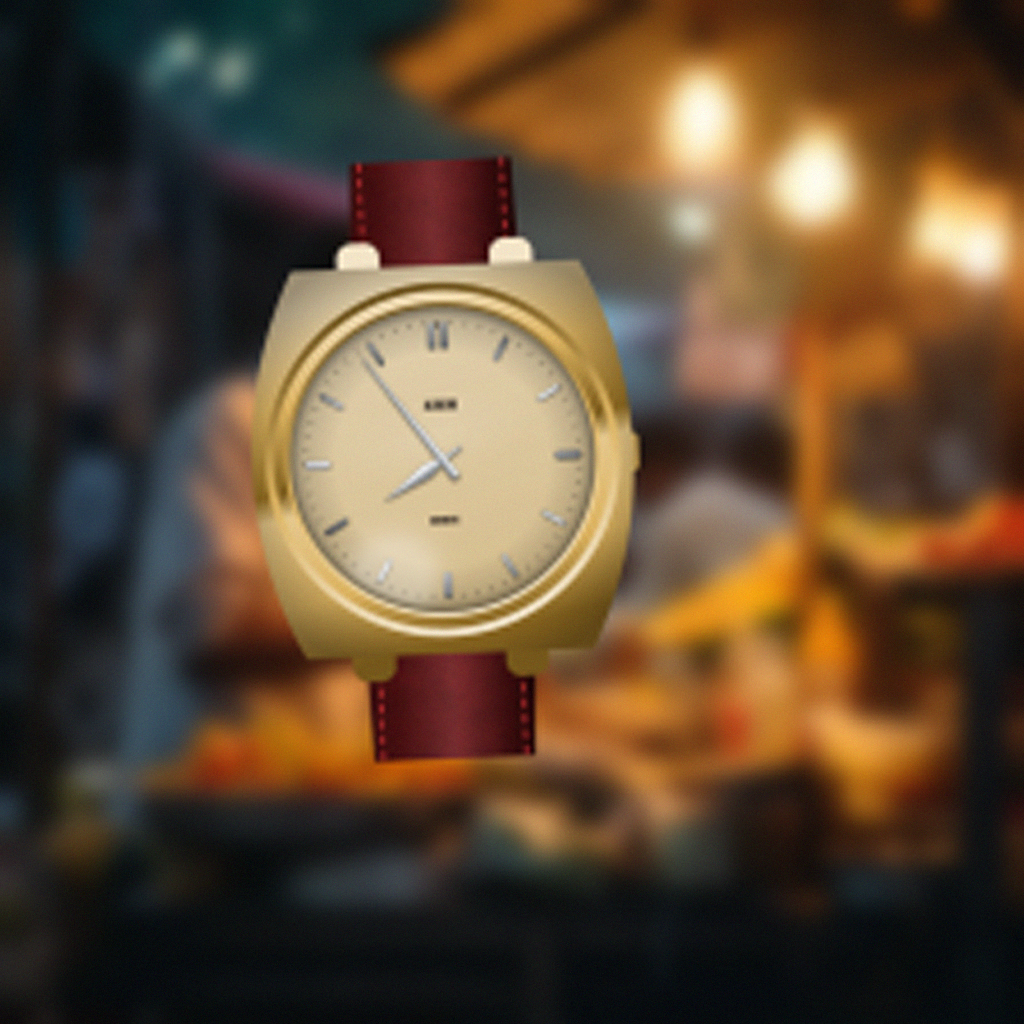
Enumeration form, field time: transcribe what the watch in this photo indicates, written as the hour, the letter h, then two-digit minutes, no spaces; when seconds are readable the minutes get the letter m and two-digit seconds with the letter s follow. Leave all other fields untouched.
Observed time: 7h54
